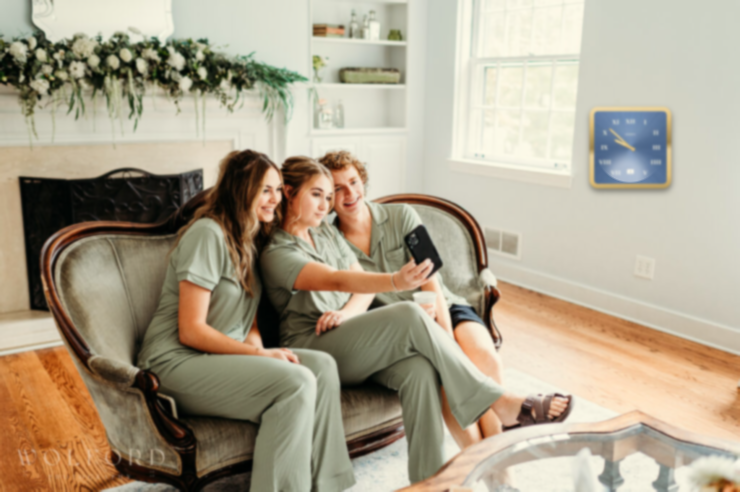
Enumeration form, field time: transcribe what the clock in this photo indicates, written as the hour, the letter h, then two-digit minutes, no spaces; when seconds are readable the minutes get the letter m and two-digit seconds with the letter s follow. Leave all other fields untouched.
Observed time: 9h52
